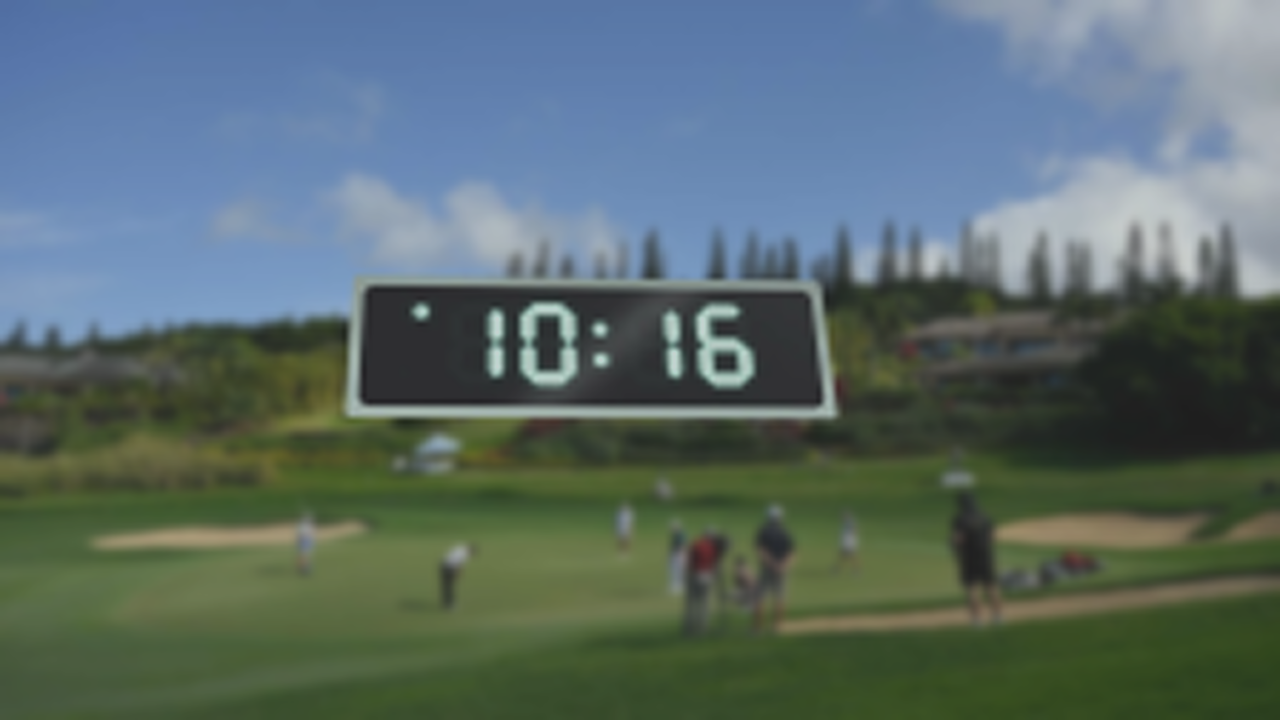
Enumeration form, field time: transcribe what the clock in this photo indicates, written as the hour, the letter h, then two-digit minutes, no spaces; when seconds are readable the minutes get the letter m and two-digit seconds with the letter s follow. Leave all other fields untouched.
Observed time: 10h16
